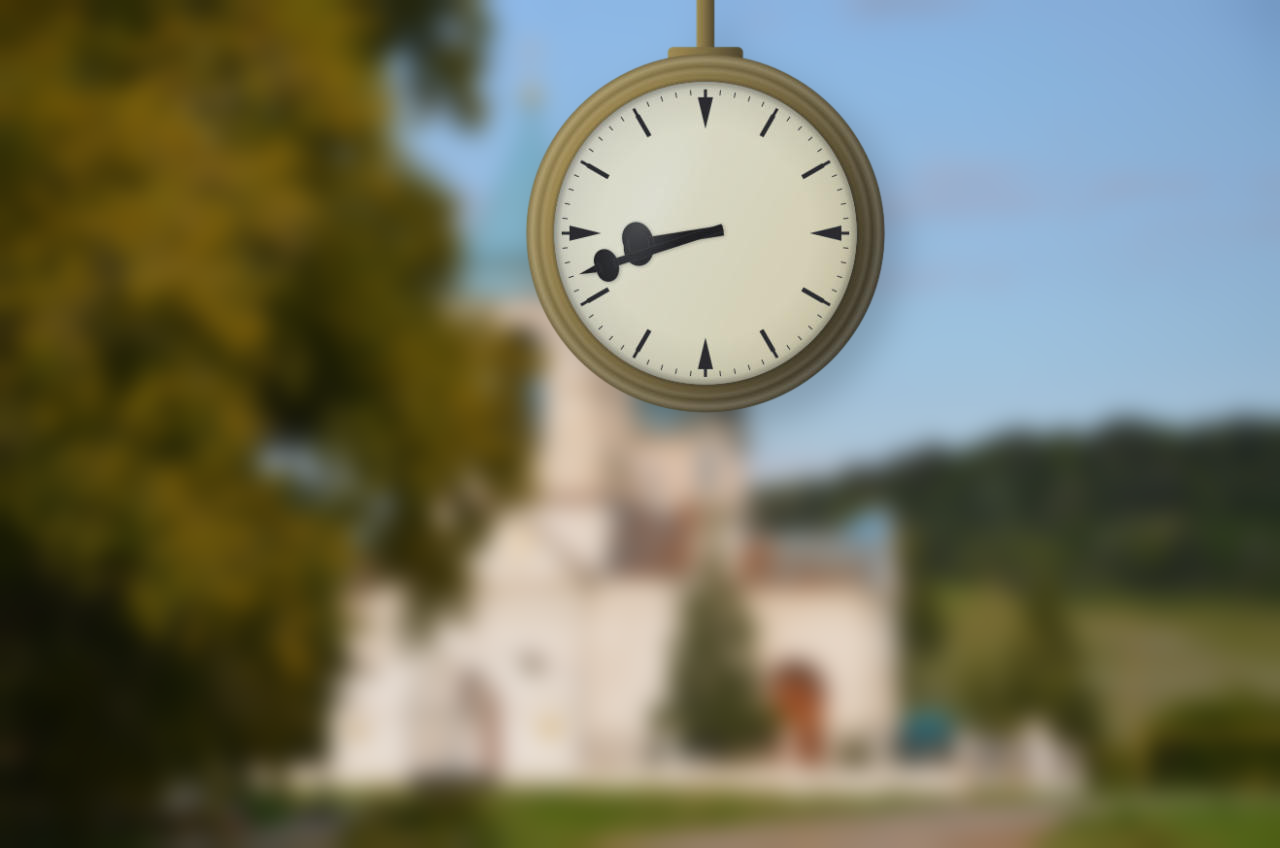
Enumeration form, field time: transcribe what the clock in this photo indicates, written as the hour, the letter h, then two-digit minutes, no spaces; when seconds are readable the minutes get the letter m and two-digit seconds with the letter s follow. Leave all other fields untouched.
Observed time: 8h42
